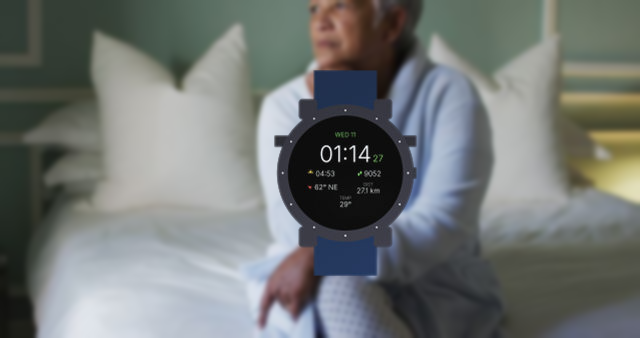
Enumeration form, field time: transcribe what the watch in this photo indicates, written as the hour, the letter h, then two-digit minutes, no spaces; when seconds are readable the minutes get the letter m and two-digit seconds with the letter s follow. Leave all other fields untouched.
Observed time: 1h14m27s
